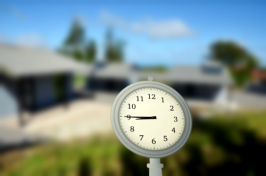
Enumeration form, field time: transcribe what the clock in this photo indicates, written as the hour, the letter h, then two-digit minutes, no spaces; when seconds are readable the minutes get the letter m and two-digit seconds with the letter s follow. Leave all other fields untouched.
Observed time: 8h45
